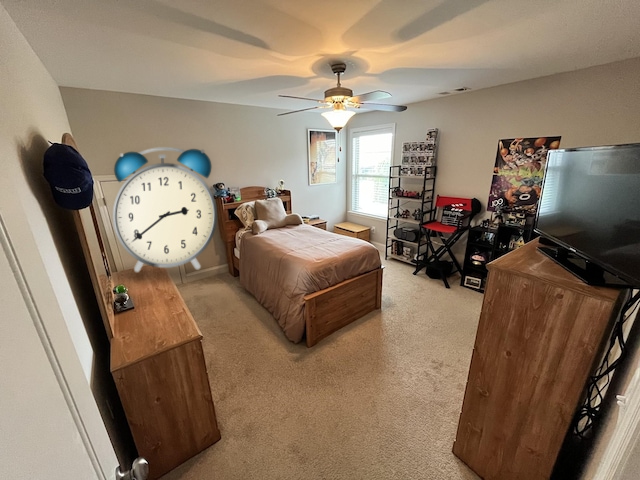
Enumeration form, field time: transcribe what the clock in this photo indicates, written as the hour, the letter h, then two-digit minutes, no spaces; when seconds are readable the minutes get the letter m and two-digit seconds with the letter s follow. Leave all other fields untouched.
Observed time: 2h39
